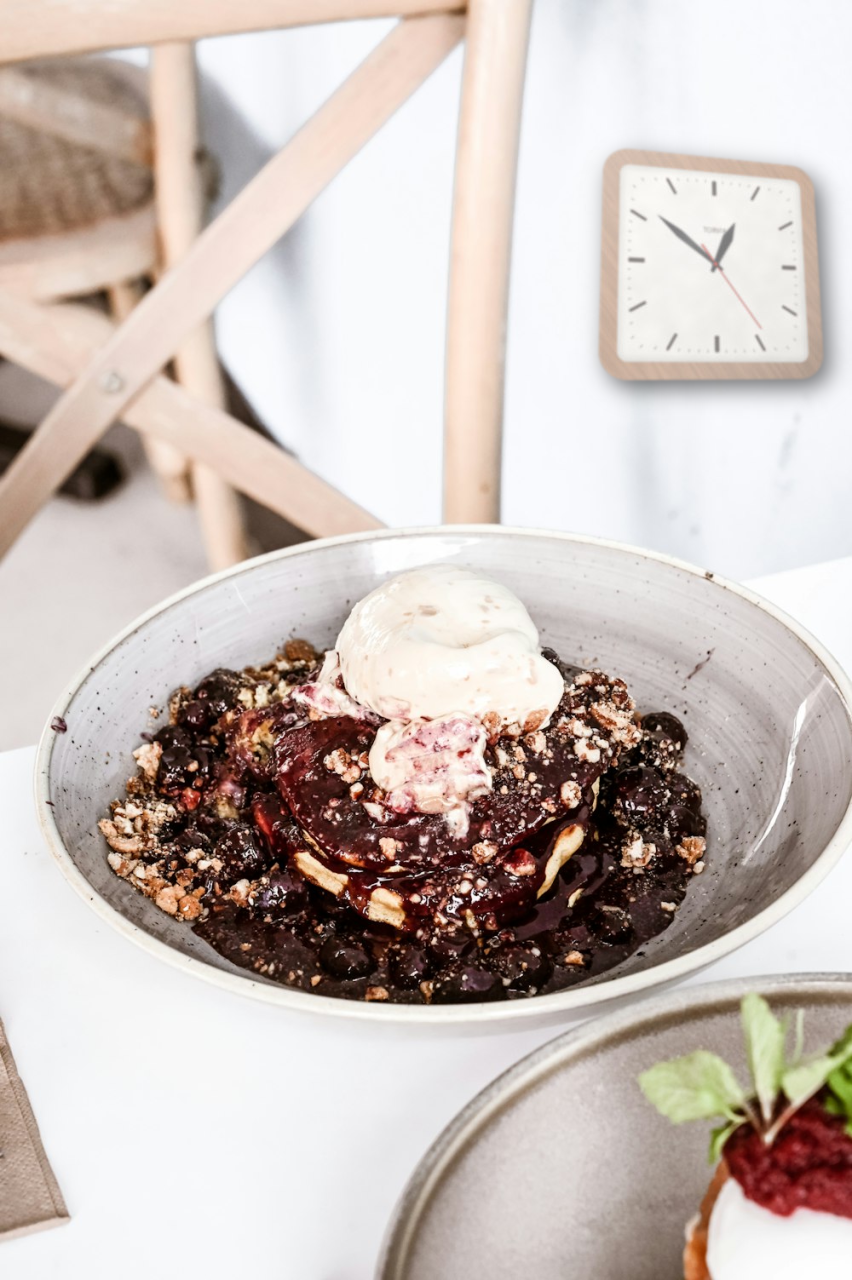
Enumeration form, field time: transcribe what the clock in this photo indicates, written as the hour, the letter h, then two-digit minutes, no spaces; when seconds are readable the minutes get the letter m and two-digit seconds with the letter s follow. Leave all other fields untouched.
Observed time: 12h51m24s
